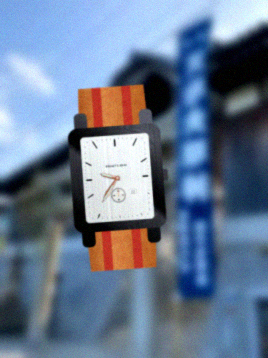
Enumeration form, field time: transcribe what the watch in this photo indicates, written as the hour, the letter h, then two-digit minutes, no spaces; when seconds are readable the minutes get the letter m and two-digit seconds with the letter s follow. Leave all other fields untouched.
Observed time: 9h36
